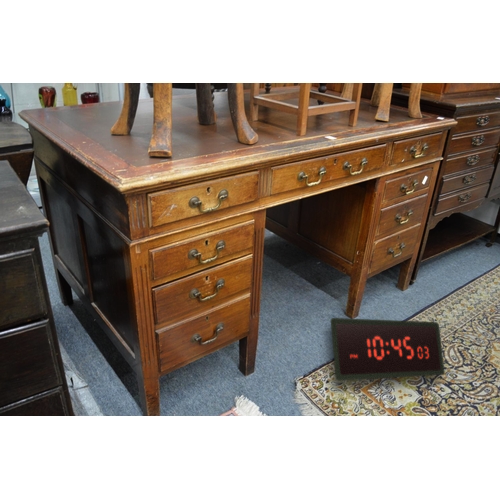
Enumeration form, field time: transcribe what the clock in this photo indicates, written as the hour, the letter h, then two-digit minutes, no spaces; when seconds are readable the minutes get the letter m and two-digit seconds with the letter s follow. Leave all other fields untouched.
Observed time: 10h45m03s
